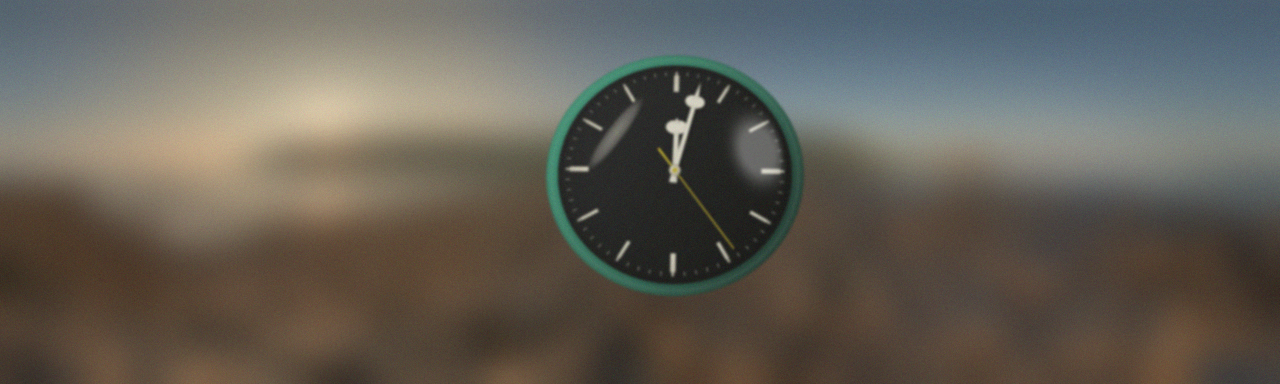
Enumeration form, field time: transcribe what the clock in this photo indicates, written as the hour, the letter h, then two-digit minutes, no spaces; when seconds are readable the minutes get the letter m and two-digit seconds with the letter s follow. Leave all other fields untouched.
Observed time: 12h02m24s
